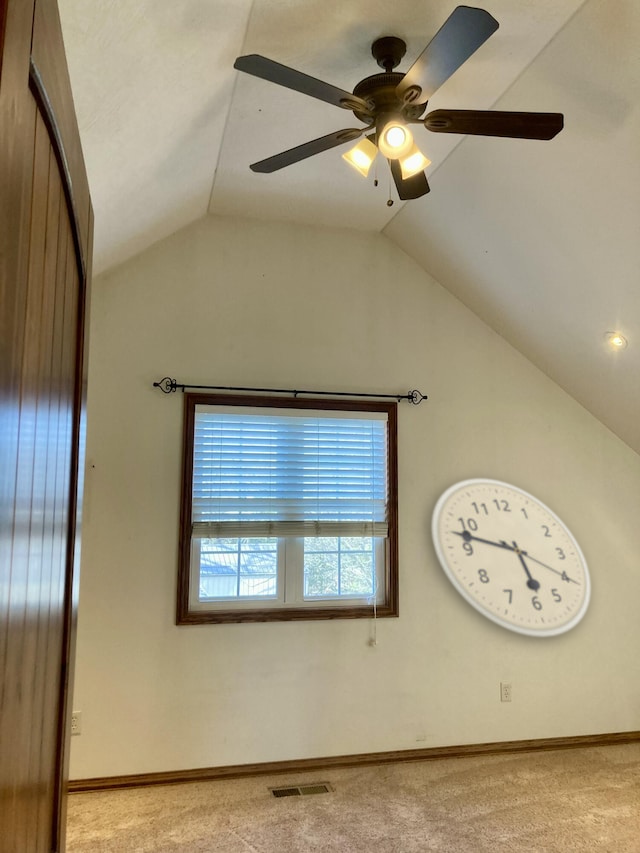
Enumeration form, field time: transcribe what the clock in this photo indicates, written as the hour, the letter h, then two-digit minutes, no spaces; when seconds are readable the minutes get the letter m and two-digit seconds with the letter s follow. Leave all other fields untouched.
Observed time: 5h47m20s
